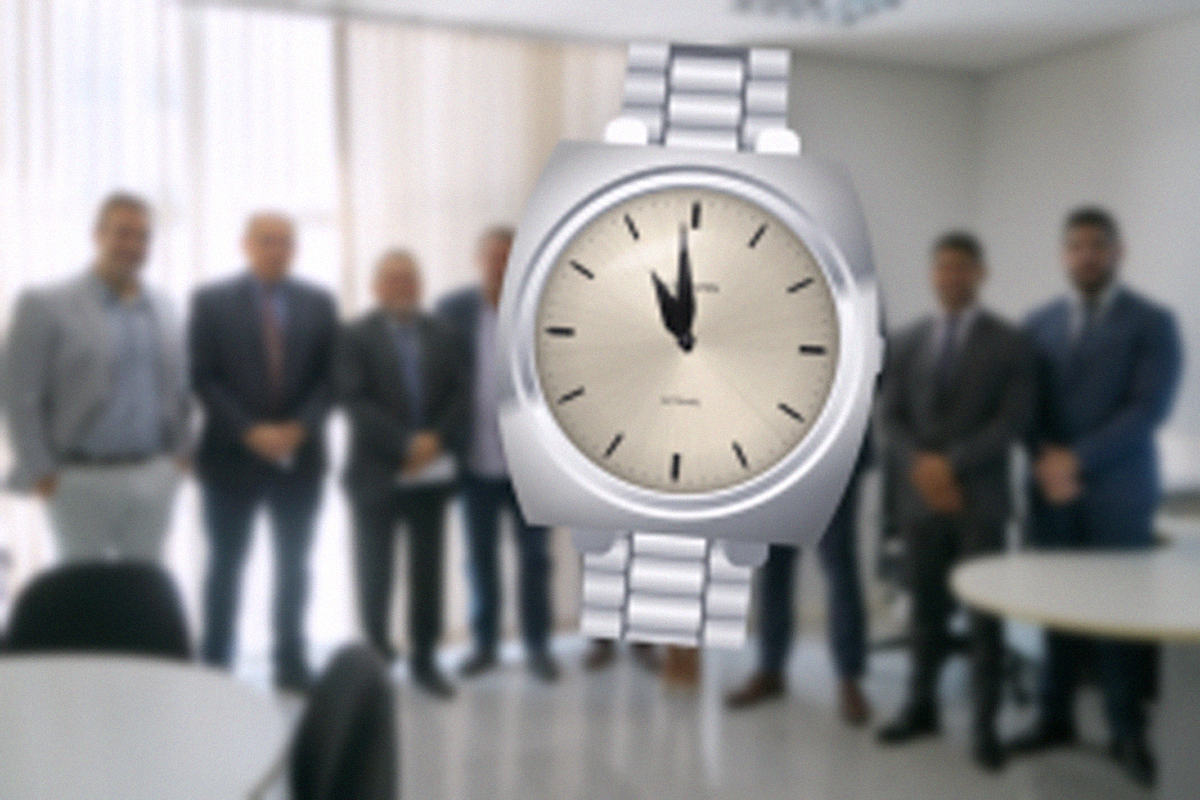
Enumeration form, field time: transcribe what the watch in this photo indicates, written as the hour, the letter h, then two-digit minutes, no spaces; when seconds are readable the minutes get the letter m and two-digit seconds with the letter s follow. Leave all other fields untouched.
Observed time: 10h59
